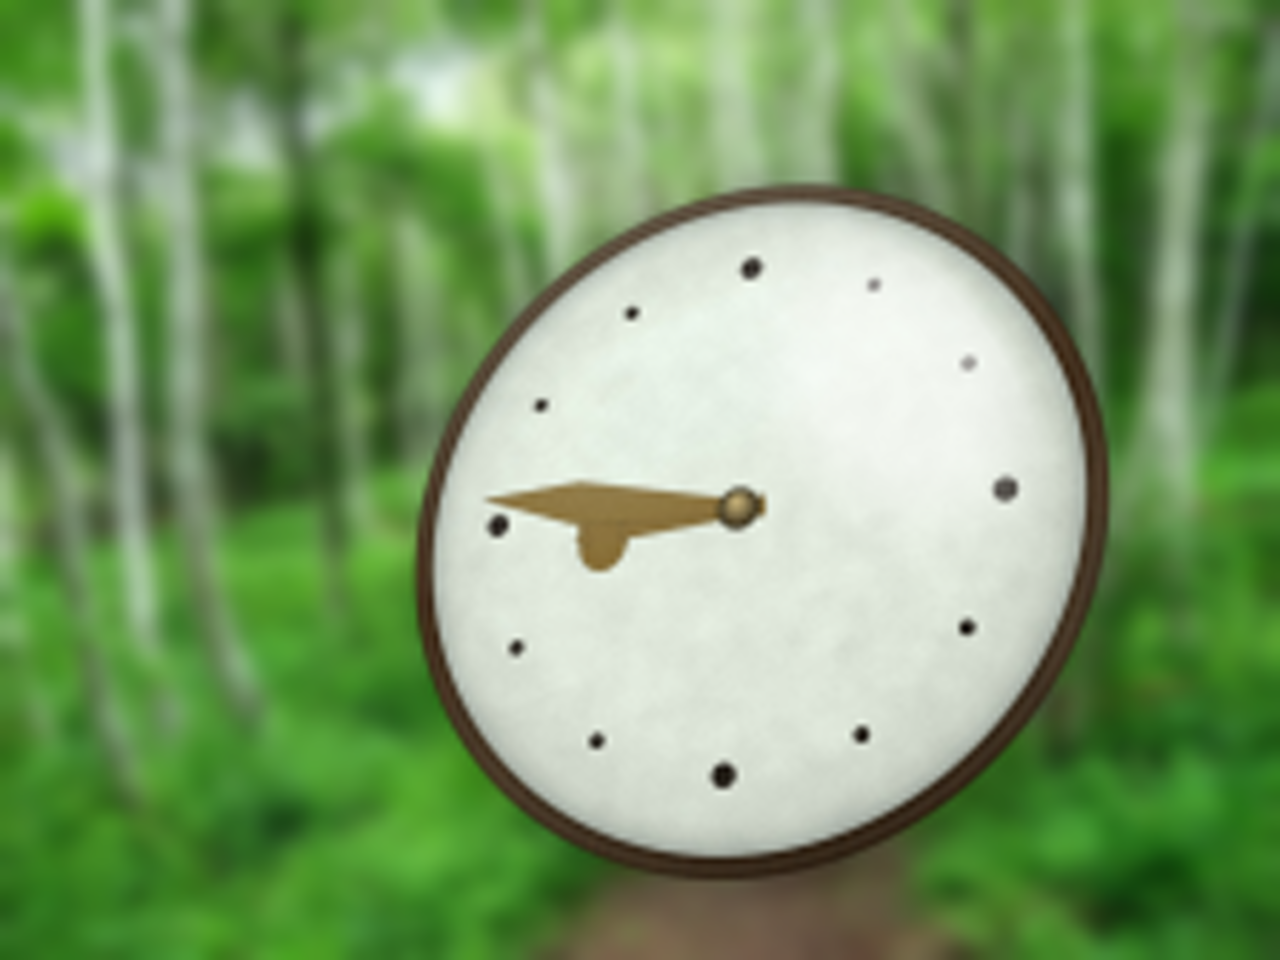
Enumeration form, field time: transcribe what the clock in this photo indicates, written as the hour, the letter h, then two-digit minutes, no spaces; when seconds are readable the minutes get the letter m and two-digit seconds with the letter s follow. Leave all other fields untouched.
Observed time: 8h46
